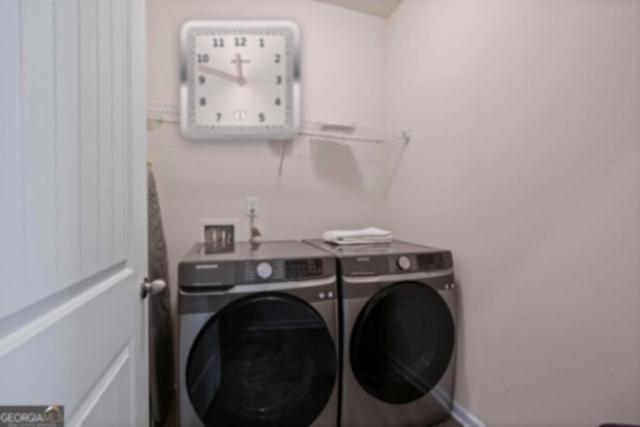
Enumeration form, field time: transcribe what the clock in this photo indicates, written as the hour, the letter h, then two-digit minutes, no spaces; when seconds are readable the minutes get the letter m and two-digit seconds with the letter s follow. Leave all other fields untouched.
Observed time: 11h48
